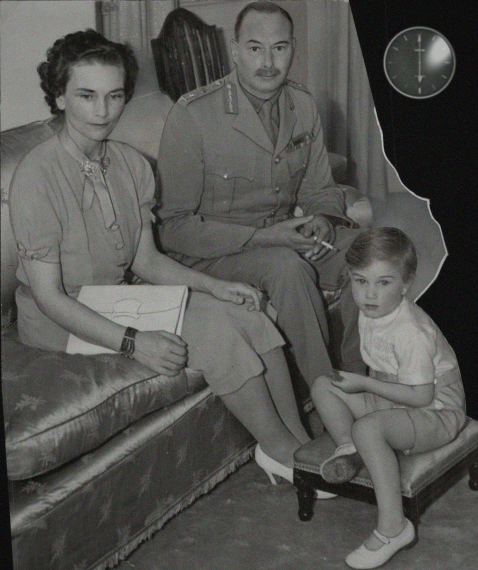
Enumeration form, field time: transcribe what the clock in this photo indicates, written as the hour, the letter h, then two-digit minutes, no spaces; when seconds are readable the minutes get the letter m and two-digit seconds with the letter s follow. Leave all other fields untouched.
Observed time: 6h00
